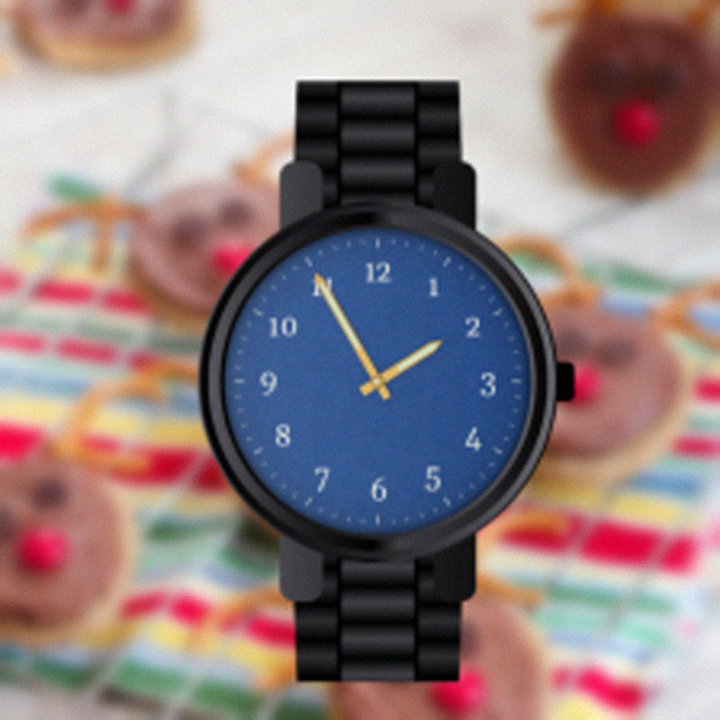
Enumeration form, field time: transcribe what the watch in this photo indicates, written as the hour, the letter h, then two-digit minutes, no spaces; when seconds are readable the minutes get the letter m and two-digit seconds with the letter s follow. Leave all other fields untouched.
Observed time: 1h55
